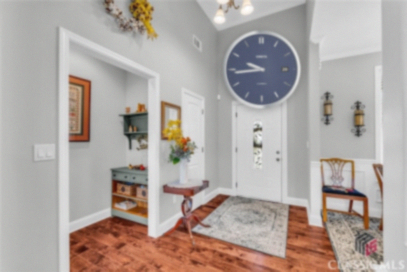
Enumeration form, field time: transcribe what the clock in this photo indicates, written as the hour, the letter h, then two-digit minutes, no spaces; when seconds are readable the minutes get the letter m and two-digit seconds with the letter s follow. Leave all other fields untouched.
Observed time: 9h44
